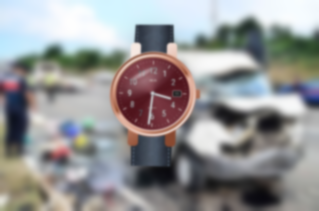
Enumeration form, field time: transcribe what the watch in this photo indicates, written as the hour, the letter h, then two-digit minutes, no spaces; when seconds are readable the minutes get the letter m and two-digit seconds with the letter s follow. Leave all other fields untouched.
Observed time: 3h31
